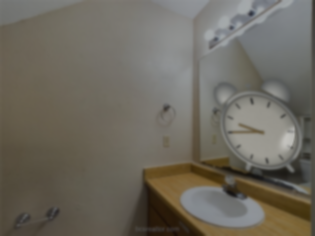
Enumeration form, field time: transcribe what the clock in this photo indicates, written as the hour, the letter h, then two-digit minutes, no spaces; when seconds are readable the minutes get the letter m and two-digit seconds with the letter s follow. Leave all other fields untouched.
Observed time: 9h45
